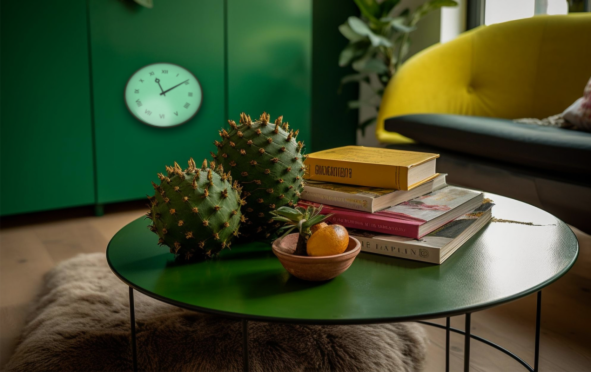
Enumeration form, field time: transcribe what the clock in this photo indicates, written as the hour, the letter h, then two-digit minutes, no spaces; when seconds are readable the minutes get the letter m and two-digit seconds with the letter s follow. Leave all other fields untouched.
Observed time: 11h09
